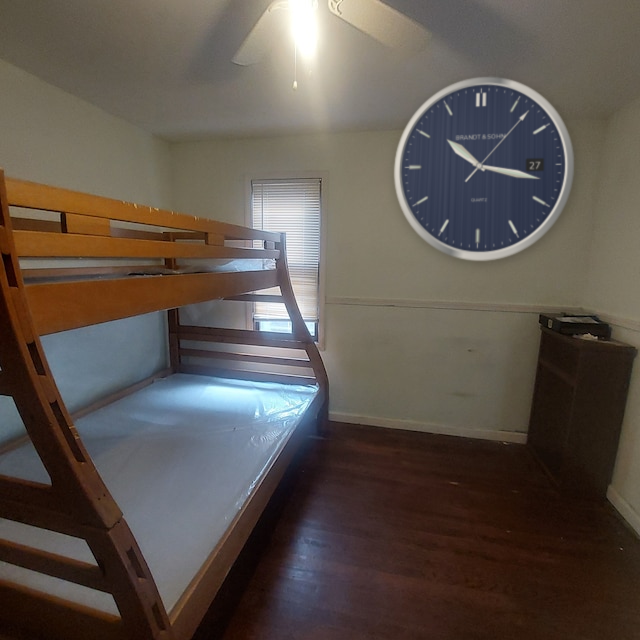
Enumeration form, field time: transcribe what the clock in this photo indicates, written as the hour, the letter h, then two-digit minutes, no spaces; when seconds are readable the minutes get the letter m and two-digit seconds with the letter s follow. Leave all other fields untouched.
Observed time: 10h17m07s
